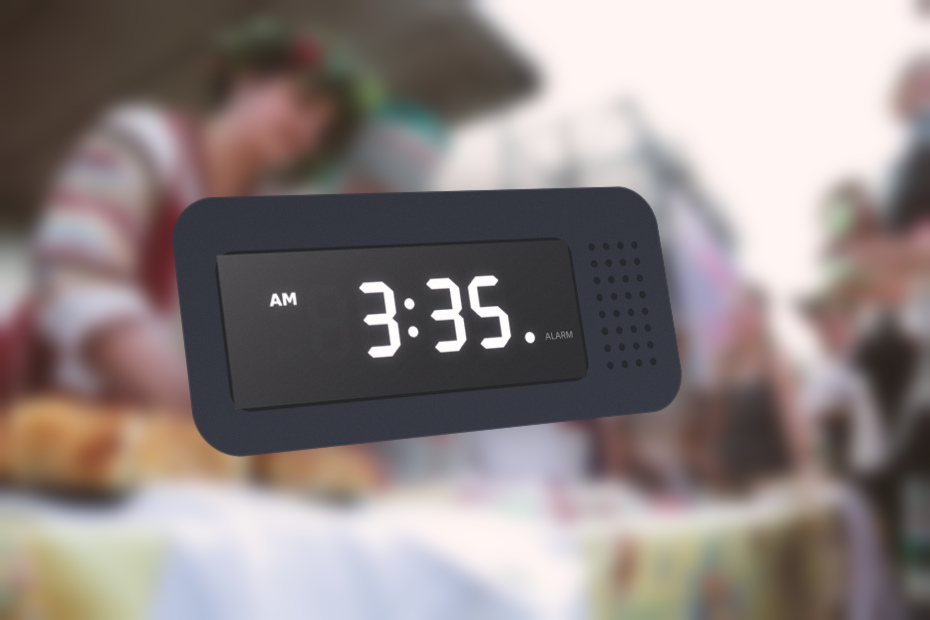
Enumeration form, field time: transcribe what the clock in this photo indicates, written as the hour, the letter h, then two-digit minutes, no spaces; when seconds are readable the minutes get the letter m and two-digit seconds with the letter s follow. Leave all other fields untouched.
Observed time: 3h35
